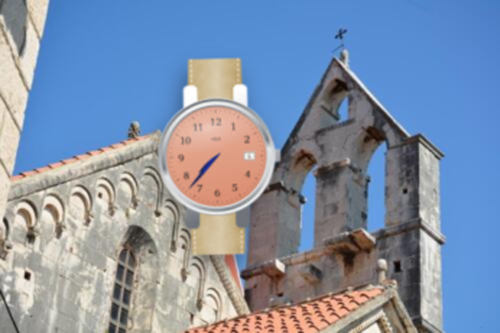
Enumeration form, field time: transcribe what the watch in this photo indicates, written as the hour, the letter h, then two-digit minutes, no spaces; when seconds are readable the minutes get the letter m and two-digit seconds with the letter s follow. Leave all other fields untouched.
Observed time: 7h37
